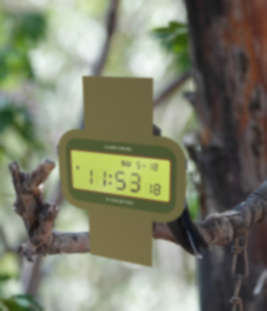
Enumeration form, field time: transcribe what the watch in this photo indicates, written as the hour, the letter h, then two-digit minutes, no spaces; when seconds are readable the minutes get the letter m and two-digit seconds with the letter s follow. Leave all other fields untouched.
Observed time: 11h53
